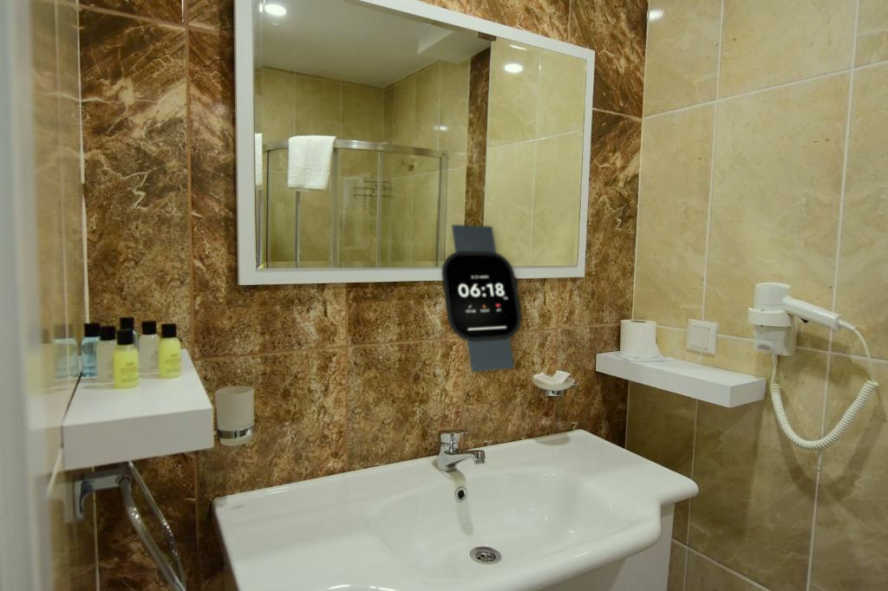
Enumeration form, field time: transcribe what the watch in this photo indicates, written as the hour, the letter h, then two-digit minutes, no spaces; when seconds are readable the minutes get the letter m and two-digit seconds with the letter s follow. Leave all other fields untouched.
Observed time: 6h18
